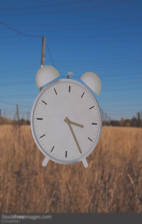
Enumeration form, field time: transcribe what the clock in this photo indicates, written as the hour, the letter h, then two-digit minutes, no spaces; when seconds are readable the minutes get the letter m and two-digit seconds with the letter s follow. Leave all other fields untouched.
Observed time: 3h25
